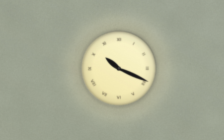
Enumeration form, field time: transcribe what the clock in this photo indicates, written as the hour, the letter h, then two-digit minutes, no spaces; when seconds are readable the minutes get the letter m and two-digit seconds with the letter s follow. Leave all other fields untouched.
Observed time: 10h19
